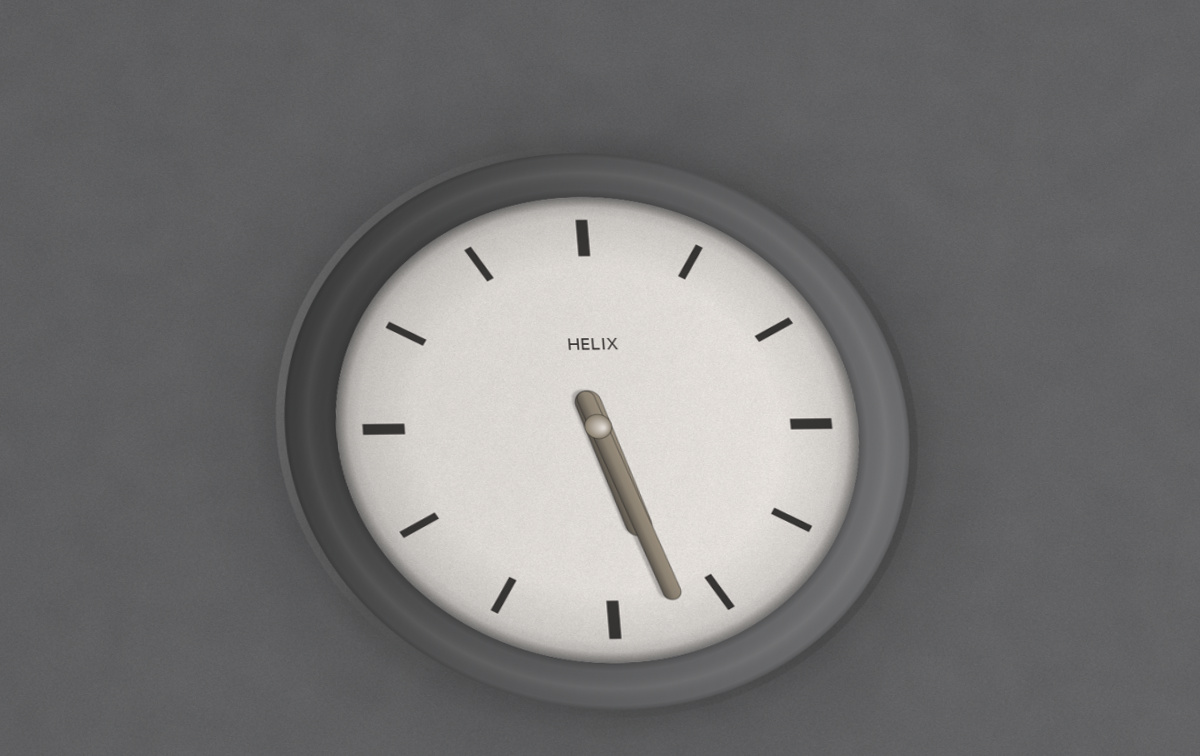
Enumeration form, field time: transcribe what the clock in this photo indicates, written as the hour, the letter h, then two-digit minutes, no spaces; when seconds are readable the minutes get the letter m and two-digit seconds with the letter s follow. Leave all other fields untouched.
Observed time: 5h27
